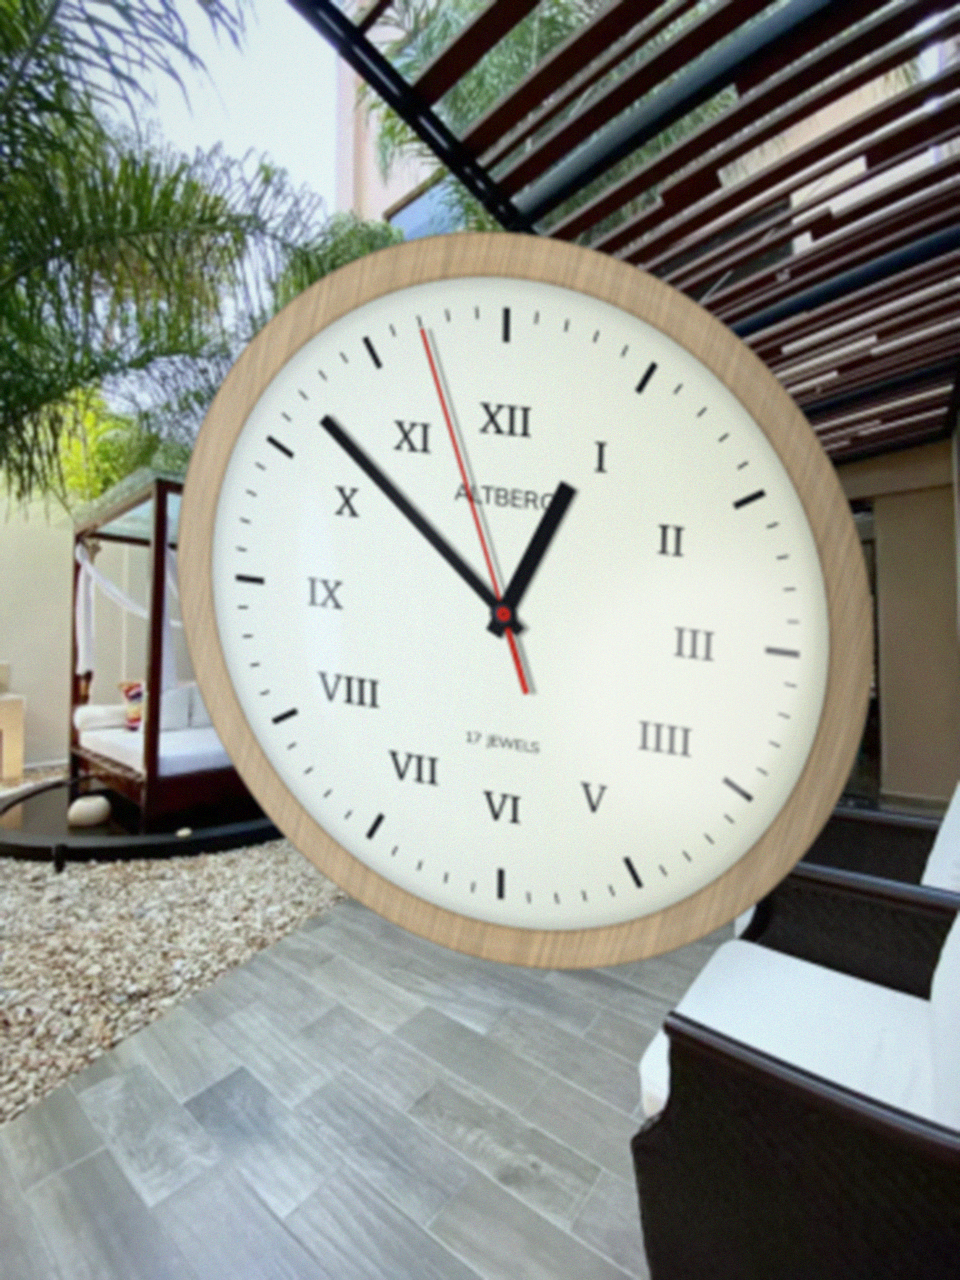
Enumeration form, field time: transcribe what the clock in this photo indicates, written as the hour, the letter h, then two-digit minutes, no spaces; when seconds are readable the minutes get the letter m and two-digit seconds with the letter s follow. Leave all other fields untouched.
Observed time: 12h51m57s
